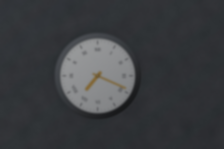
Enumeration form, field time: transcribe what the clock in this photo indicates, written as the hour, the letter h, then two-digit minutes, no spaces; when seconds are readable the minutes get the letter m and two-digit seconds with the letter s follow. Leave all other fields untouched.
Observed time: 7h19
